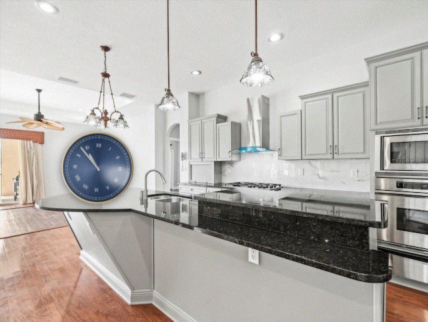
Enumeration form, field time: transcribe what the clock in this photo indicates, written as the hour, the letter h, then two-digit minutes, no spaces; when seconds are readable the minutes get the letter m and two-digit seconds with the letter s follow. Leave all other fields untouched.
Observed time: 10h53
